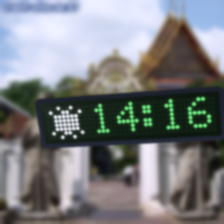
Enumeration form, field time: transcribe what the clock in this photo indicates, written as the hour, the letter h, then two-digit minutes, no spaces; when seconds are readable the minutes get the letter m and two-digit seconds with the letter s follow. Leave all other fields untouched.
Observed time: 14h16
